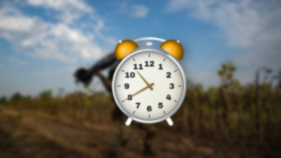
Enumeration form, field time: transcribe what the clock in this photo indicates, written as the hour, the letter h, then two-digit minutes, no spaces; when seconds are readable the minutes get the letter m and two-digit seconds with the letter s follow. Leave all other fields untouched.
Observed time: 10h40
